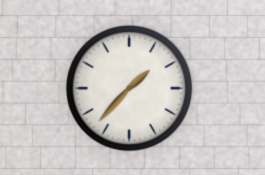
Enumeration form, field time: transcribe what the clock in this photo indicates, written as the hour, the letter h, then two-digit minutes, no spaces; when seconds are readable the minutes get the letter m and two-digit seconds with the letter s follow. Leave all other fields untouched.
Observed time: 1h37
